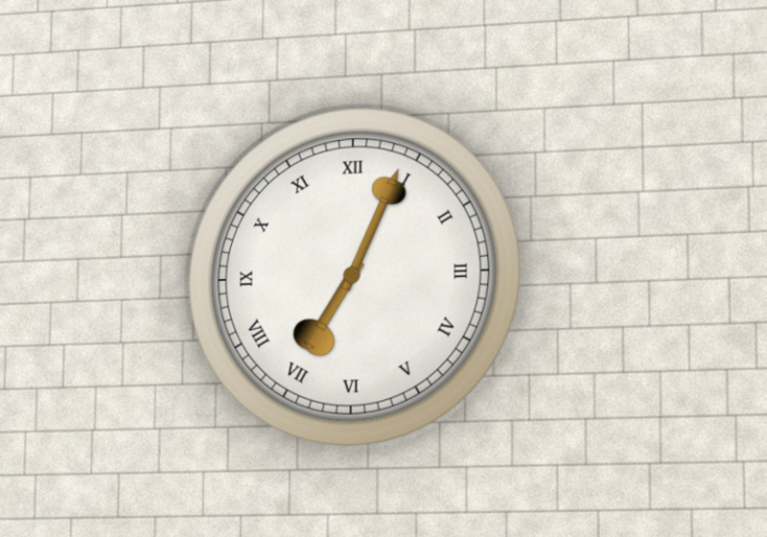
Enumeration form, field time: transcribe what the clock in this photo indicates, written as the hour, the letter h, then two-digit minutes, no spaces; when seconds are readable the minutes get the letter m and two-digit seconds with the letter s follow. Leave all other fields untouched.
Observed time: 7h04
